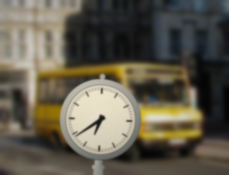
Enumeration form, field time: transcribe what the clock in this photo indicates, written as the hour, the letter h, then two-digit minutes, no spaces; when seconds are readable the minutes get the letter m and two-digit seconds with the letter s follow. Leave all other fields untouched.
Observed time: 6h39
